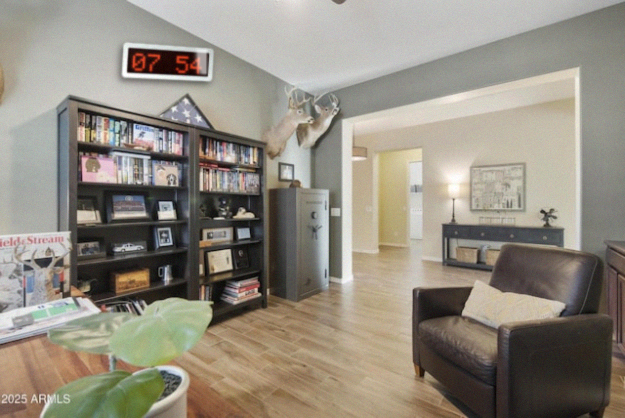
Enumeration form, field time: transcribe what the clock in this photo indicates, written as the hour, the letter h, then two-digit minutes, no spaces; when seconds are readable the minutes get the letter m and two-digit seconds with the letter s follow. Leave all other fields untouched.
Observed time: 7h54
